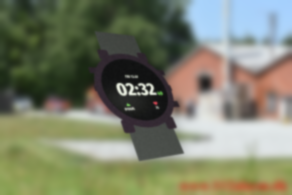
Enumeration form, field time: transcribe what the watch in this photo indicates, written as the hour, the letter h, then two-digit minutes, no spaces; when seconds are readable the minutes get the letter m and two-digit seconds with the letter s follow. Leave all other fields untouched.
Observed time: 2h32
